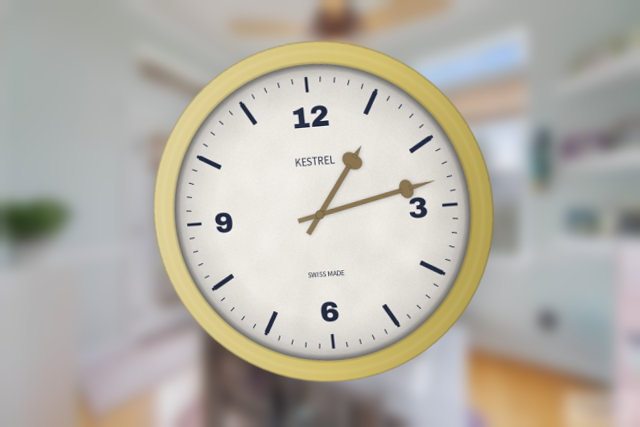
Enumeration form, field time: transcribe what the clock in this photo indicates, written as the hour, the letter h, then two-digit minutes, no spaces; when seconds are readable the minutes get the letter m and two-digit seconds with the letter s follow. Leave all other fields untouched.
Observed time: 1h13
